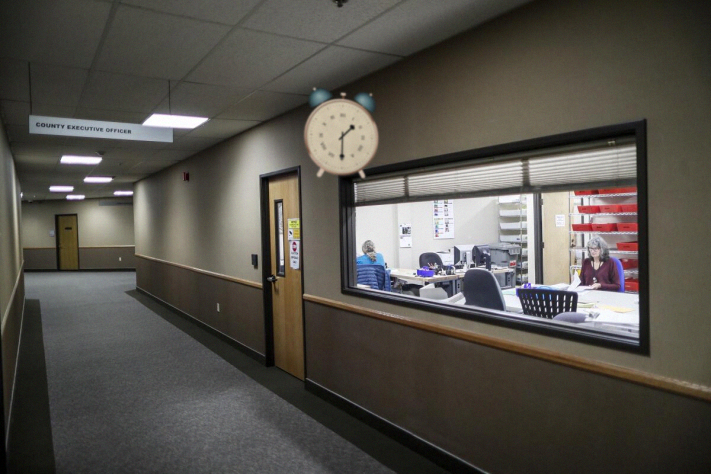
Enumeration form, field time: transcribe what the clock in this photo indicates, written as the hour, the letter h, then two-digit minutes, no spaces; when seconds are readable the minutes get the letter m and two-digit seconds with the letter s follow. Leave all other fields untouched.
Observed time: 1h30
